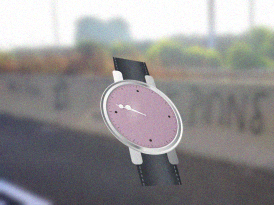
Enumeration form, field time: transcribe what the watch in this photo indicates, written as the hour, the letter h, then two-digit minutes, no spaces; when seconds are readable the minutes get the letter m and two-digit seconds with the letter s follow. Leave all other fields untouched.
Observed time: 9h48
